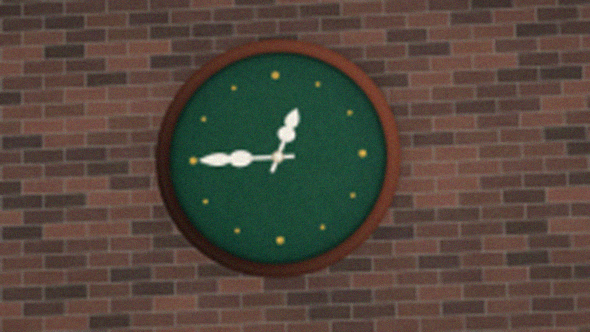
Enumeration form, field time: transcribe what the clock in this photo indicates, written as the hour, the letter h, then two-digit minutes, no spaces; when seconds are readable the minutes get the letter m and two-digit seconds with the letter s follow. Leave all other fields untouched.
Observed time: 12h45
